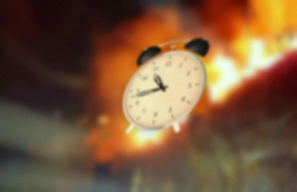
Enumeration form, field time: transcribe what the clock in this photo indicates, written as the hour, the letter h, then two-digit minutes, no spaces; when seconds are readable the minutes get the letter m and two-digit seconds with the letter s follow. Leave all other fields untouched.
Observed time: 10h43
